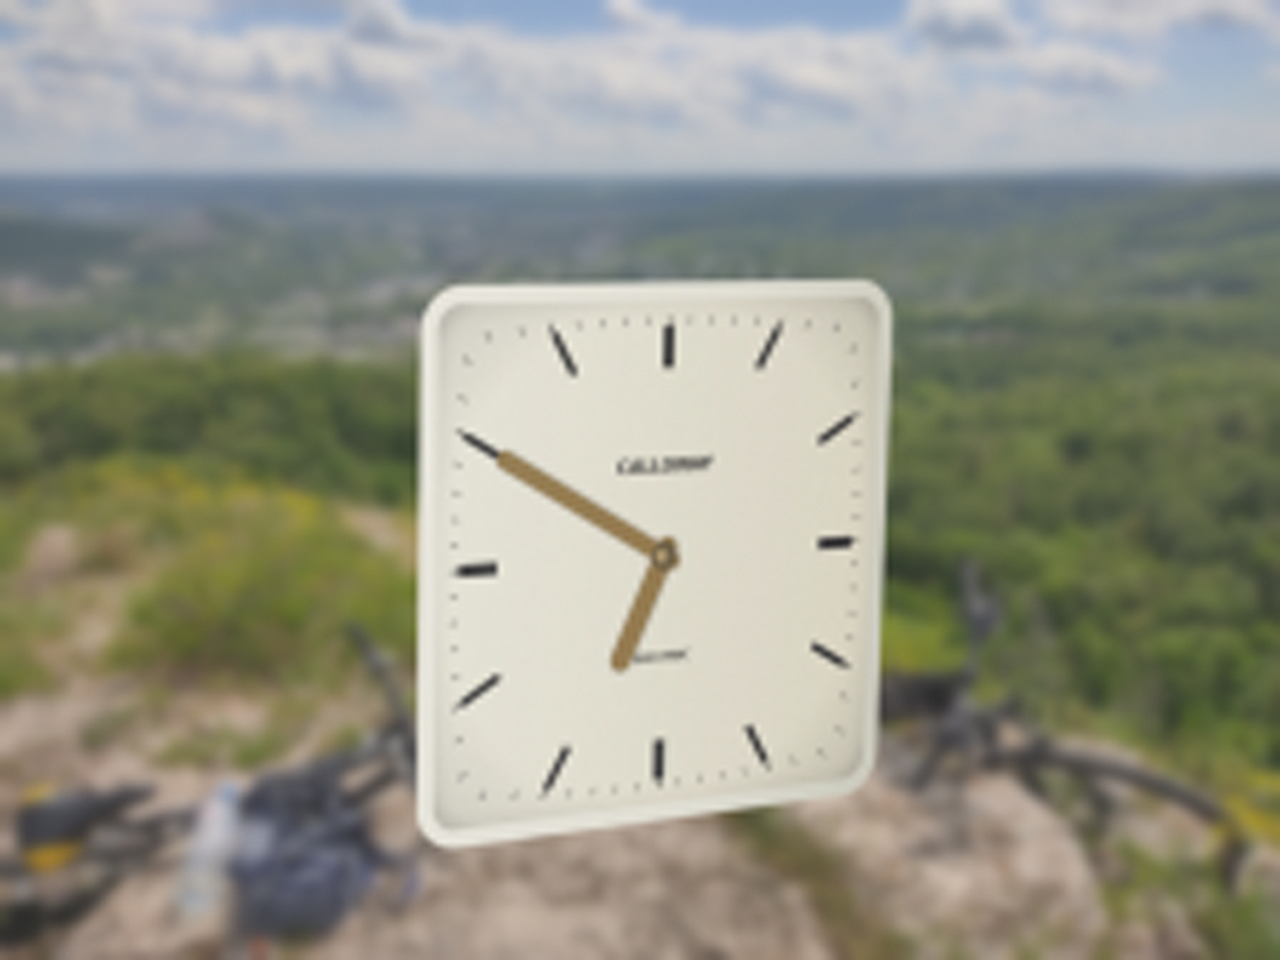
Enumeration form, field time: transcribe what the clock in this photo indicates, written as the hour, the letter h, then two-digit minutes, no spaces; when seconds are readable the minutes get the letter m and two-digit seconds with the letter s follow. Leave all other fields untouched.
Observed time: 6h50
